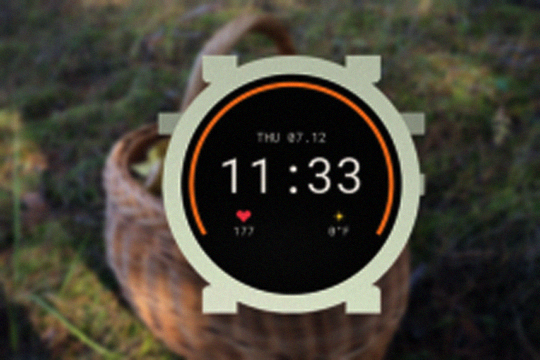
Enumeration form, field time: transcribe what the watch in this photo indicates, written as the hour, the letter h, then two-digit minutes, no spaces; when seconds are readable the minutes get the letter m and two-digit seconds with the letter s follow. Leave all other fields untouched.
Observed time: 11h33
